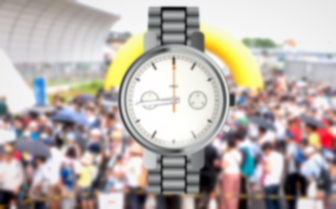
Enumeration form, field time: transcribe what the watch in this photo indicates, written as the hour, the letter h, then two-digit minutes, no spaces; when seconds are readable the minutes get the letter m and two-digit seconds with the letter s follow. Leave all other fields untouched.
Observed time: 8h44
